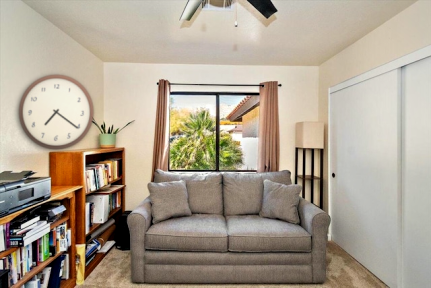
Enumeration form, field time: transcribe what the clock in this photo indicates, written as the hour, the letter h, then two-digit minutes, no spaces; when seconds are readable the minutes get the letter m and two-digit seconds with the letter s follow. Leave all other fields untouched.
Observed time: 7h21
